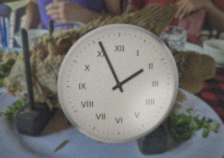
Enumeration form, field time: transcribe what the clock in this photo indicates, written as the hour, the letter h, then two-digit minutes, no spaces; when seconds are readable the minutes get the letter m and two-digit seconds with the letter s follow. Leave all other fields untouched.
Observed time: 1h56
